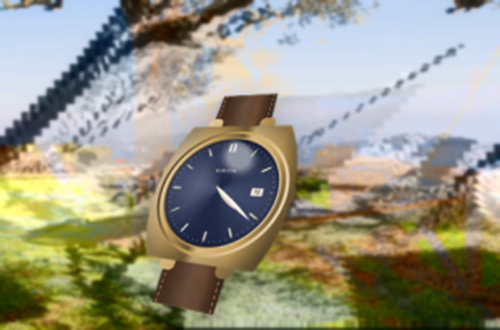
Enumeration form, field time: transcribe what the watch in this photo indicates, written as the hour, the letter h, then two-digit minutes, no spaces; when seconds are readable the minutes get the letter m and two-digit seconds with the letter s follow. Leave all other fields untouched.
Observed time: 4h21
